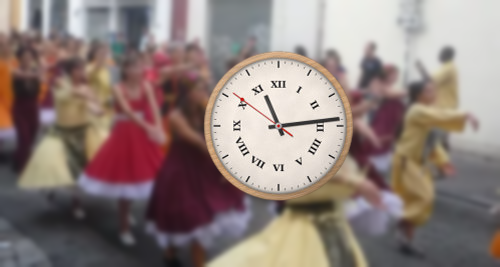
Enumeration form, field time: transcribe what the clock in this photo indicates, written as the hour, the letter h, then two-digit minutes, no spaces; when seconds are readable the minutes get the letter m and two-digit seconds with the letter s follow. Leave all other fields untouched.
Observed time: 11h13m51s
